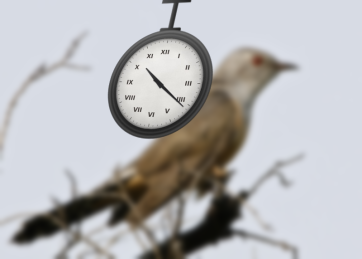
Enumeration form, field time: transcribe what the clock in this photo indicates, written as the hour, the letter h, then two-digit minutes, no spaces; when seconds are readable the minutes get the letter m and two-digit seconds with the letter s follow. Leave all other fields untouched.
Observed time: 10h21
